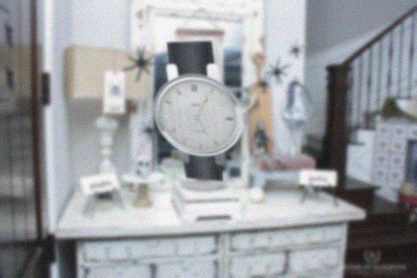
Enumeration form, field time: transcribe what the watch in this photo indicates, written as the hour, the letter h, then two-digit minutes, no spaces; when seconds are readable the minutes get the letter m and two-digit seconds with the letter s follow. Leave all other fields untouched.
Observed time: 5h04
